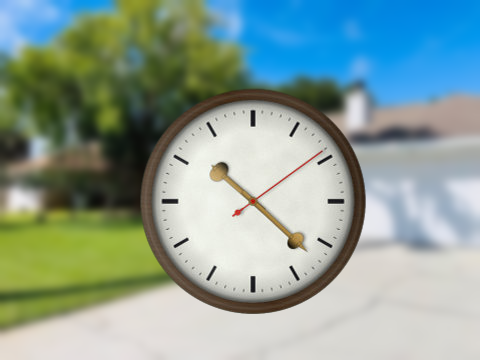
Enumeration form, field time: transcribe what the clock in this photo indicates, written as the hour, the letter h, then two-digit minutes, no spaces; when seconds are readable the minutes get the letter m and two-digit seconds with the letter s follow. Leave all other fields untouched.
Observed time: 10h22m09s
